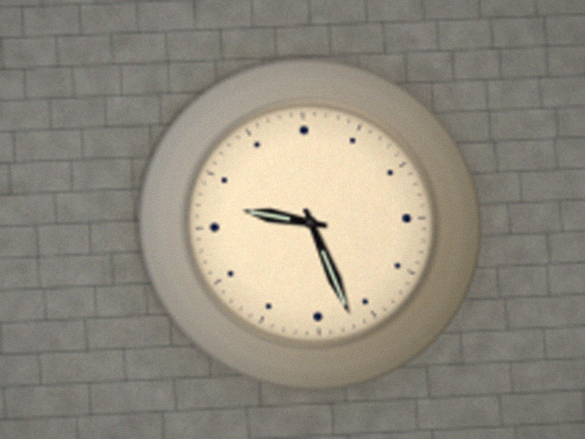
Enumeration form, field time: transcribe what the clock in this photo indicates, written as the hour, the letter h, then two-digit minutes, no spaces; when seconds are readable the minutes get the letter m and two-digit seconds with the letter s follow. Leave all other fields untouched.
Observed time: 9h27
